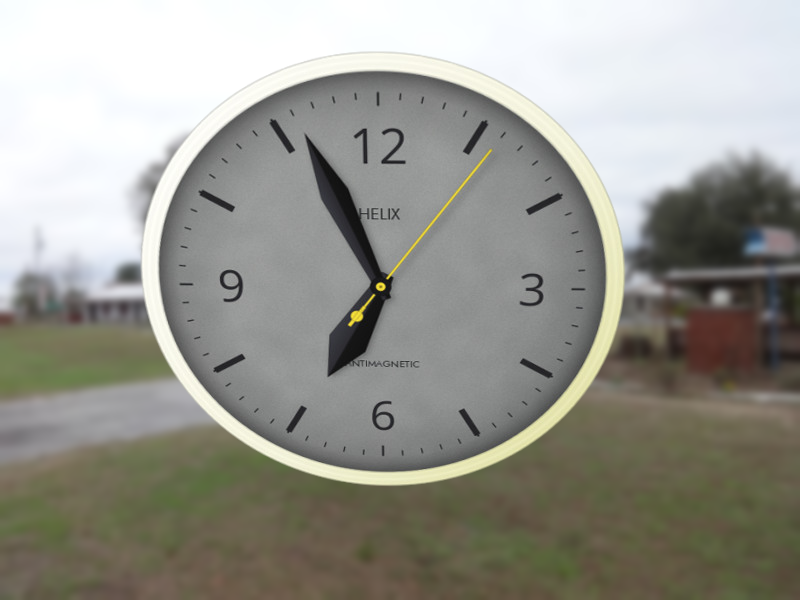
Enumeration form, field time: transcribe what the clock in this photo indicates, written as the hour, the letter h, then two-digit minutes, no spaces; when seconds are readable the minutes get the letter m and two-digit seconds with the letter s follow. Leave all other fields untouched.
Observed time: 6h56m06s
